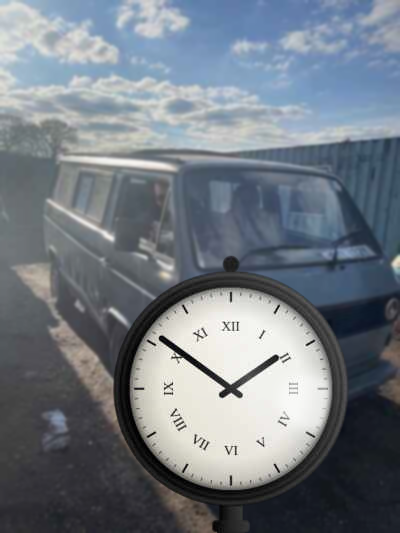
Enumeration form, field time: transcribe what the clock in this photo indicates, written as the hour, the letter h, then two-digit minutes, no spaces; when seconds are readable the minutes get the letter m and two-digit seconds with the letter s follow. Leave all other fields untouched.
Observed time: 1h51
